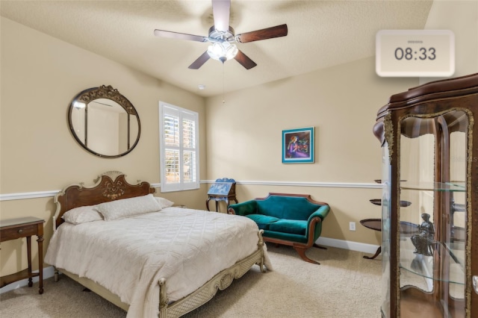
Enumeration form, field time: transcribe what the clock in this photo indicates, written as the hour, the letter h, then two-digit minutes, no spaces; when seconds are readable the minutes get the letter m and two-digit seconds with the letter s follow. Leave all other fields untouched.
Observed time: 8h33
